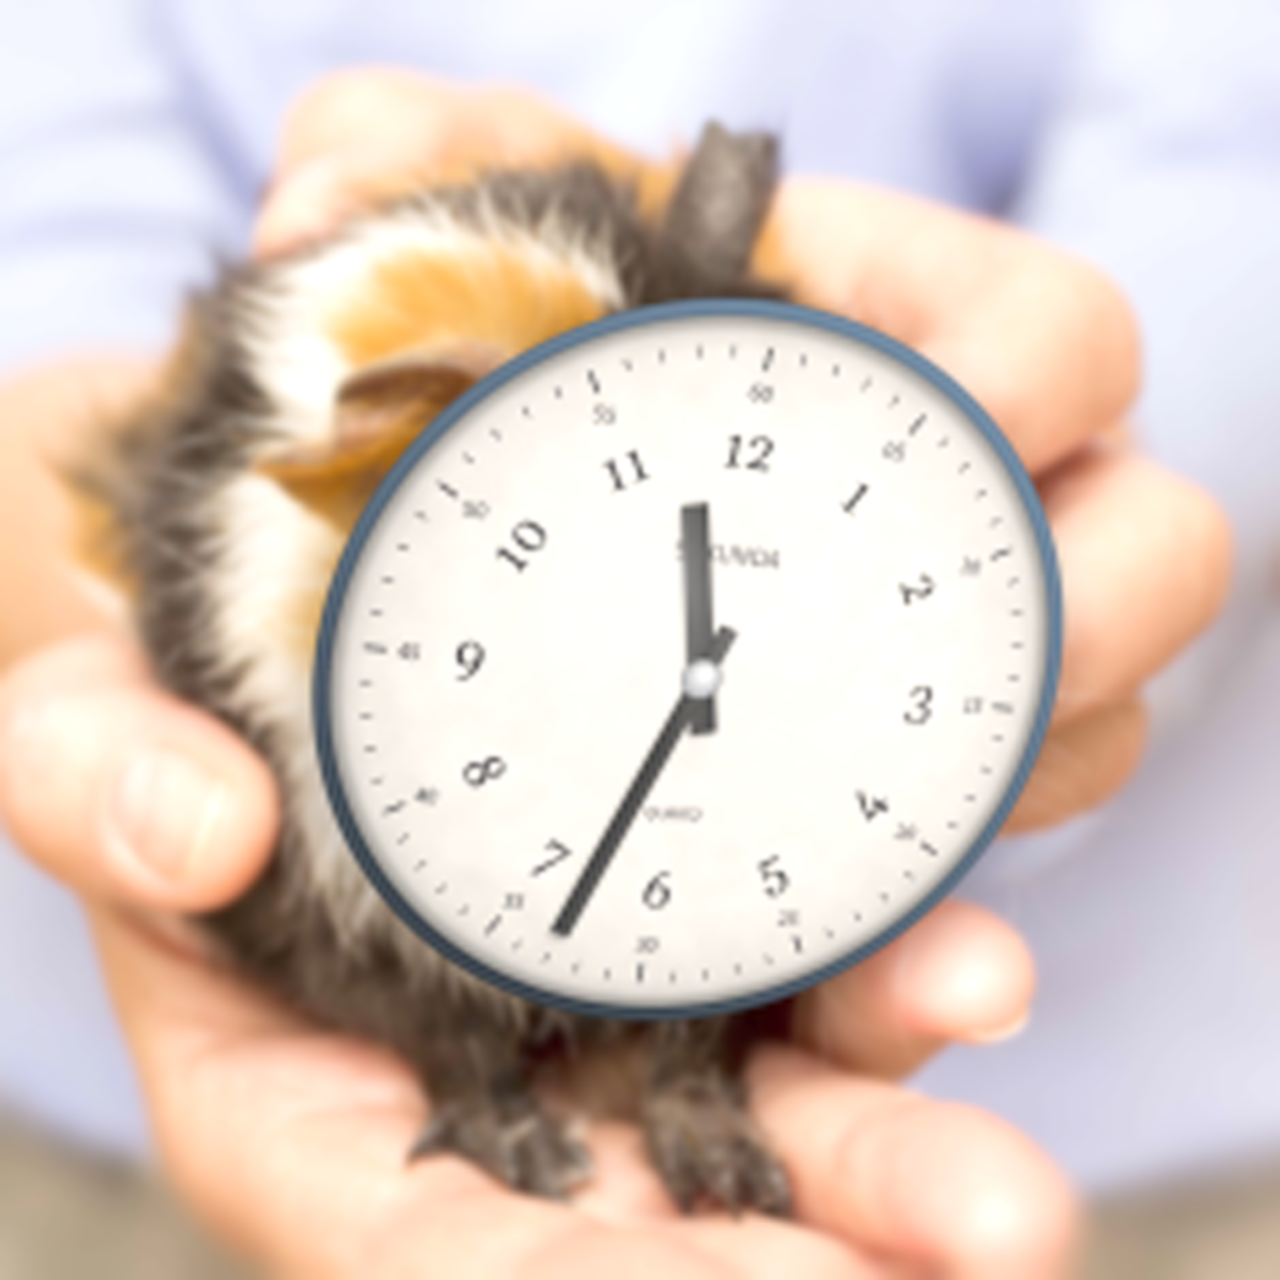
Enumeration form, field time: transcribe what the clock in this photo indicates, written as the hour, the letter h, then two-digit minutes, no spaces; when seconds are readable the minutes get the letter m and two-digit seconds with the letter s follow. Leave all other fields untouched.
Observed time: 11h33
